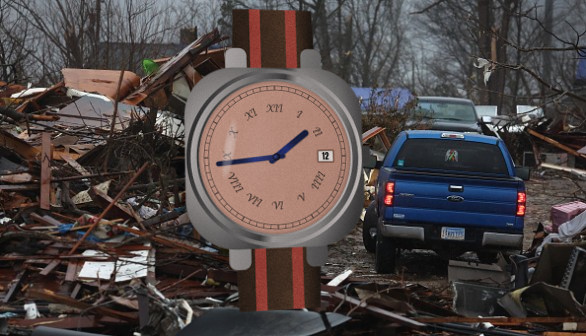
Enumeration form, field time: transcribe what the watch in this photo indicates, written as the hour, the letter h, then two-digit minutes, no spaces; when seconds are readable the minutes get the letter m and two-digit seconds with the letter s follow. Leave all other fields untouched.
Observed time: 1h44
